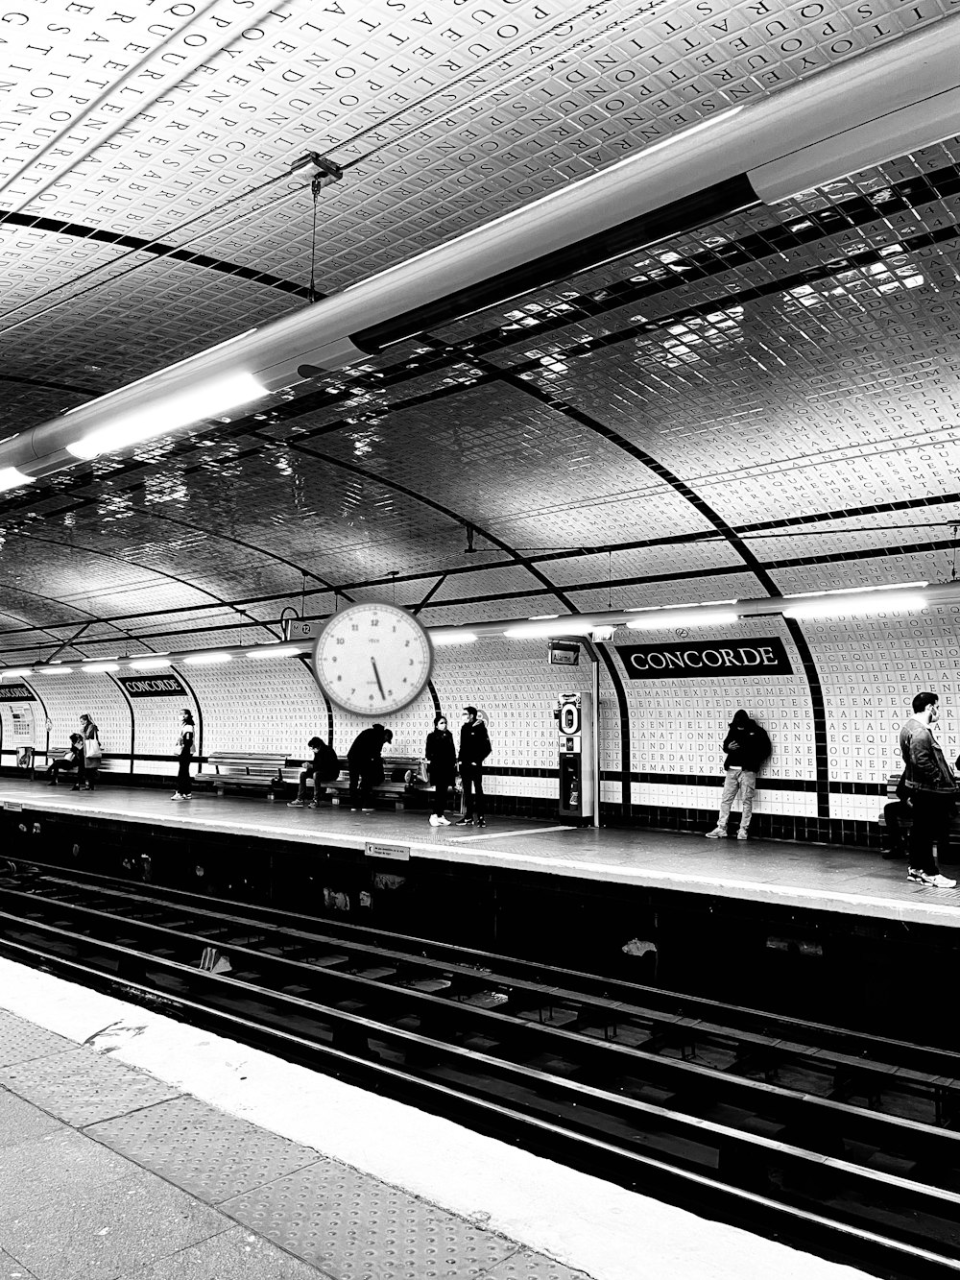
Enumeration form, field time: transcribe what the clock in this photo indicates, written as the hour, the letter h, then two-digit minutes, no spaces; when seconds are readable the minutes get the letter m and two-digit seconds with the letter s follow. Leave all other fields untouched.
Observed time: 5h27
